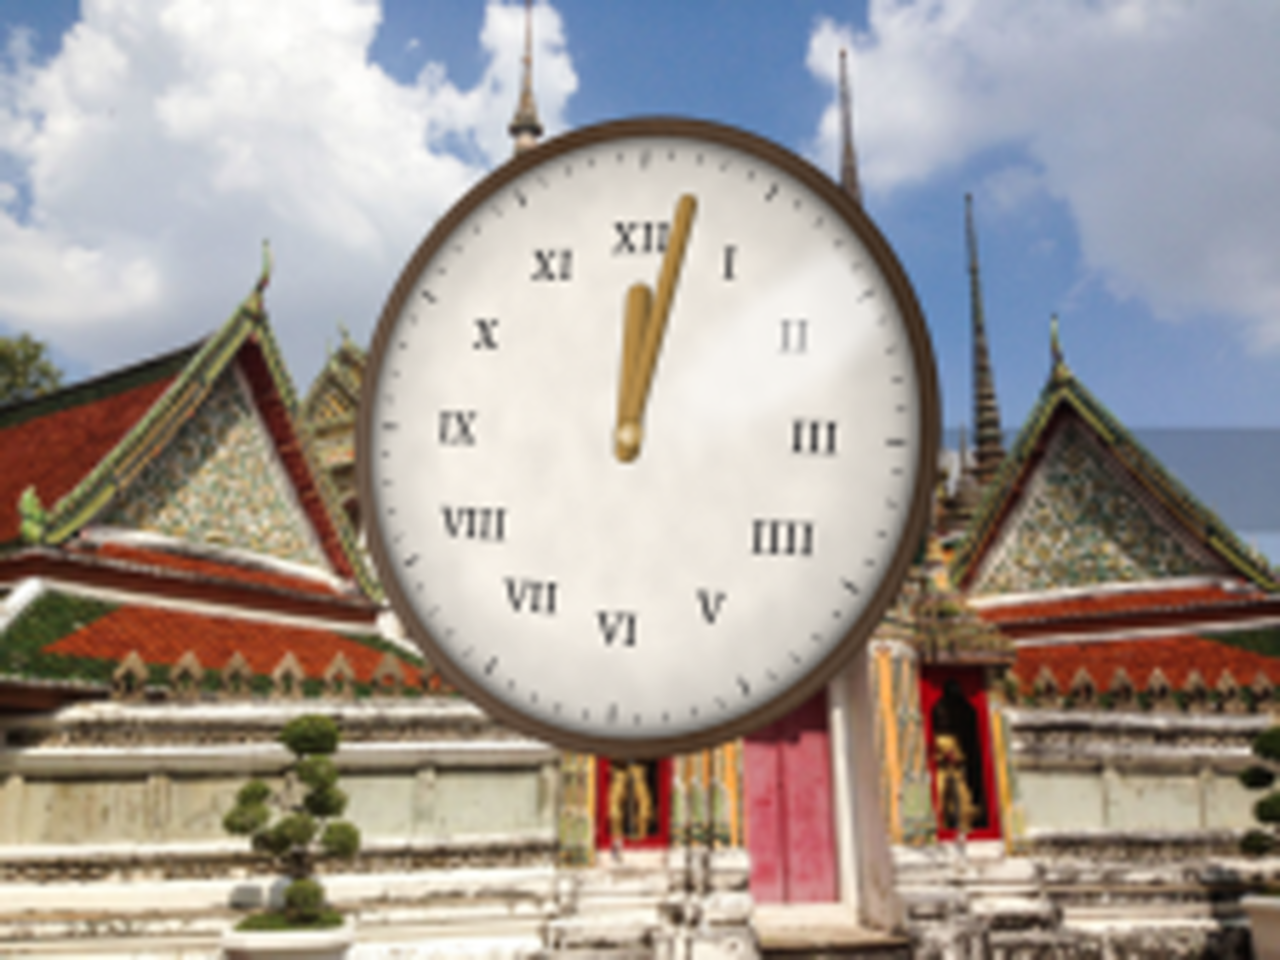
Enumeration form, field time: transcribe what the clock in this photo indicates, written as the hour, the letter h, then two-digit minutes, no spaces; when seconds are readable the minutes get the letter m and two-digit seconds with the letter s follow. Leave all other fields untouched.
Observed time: 12h02
